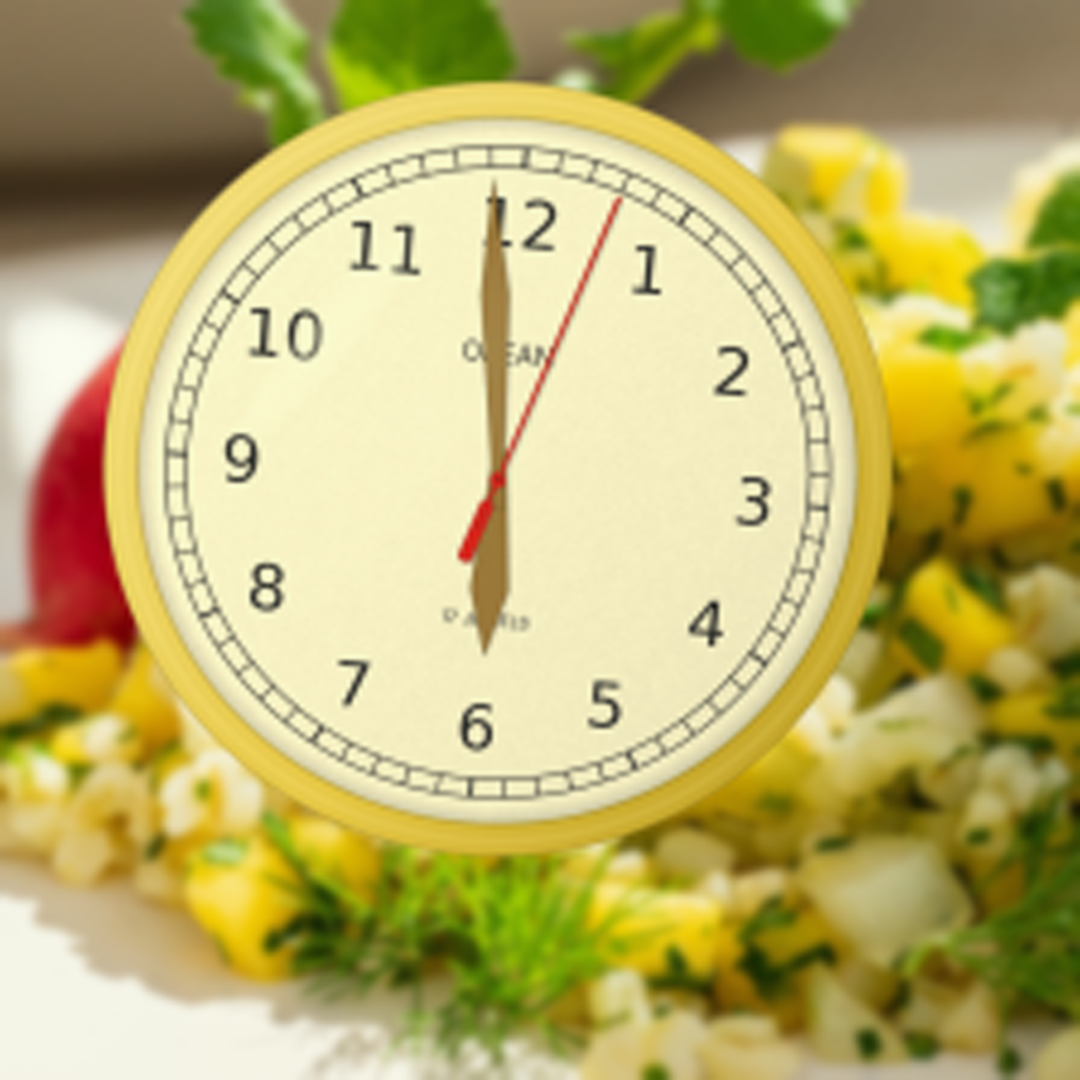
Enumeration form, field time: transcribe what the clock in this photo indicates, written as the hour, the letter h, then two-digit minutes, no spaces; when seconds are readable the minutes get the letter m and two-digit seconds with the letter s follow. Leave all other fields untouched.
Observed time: 5h59m03s
